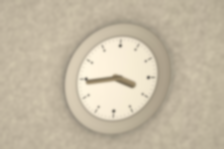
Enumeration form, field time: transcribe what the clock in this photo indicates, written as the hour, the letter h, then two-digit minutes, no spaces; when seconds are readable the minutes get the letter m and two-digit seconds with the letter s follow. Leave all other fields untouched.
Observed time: 3h44
